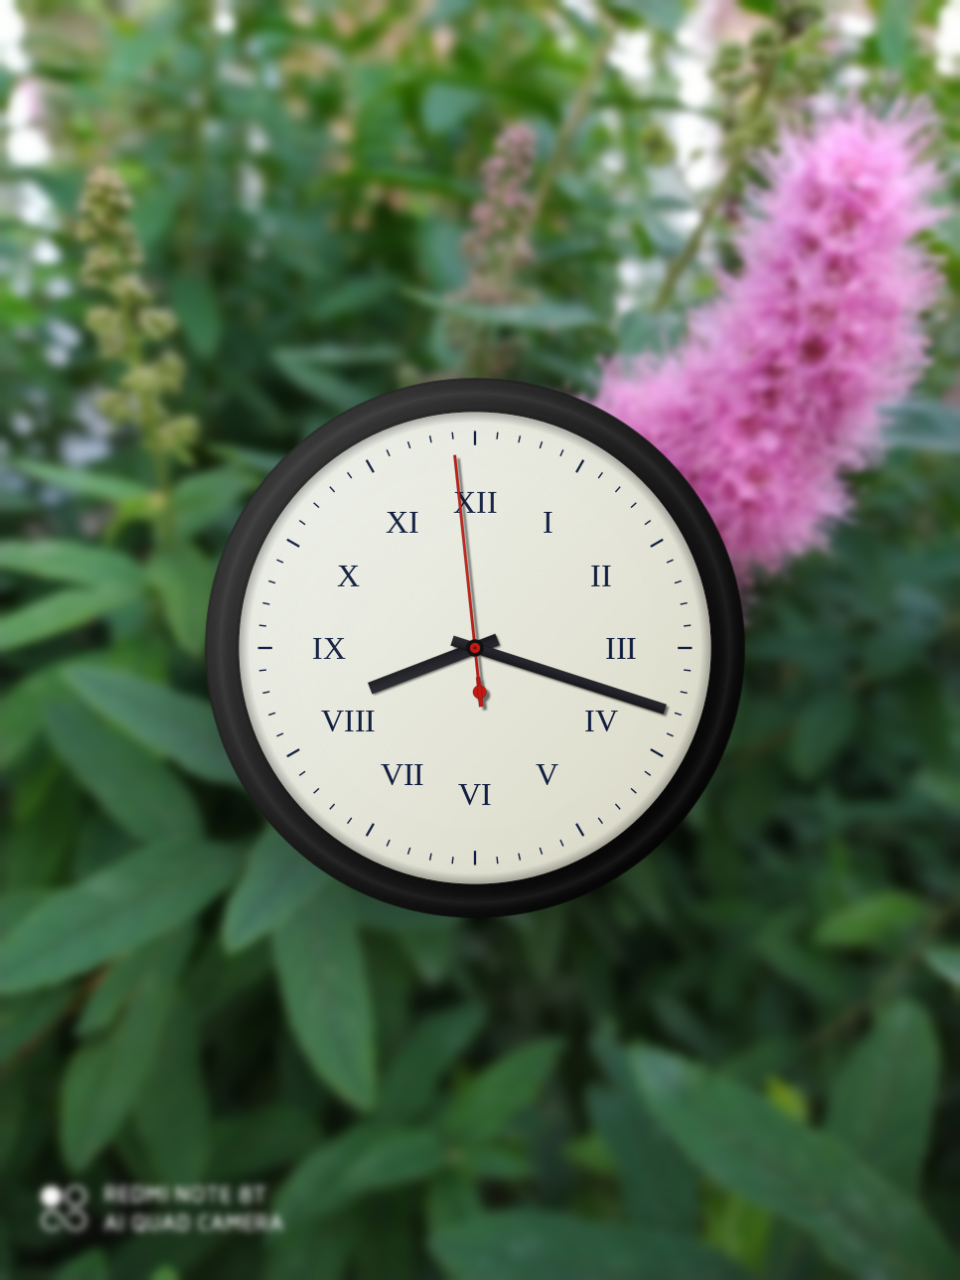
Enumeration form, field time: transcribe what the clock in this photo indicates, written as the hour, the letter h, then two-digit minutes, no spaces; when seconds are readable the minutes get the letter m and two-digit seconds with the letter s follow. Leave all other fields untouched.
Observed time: 8h17m59s
